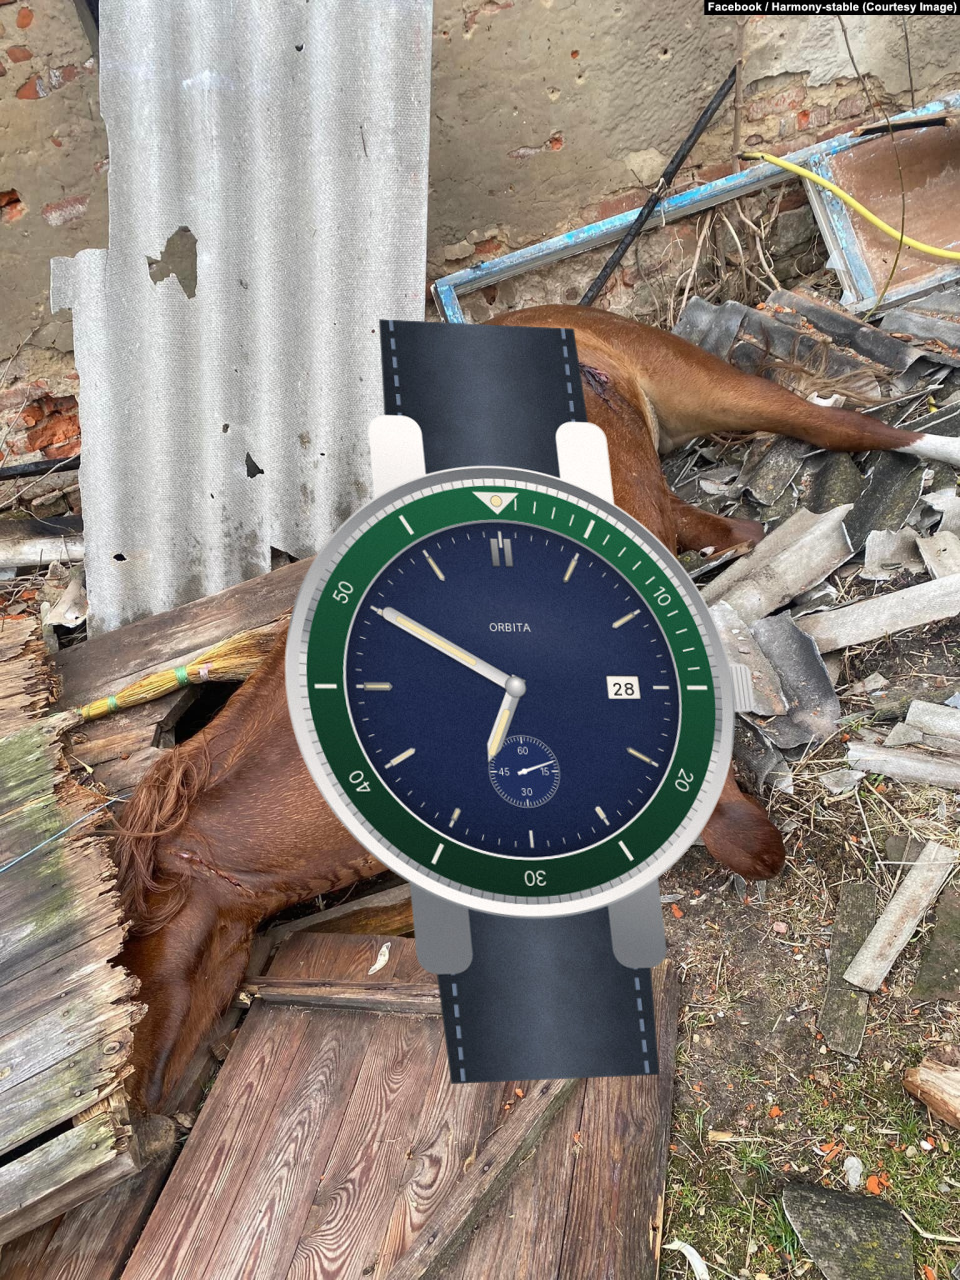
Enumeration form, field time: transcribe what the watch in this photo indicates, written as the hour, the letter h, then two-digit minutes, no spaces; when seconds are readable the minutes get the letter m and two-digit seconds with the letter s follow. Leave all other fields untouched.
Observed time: 6h50m12s
